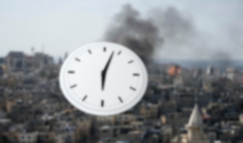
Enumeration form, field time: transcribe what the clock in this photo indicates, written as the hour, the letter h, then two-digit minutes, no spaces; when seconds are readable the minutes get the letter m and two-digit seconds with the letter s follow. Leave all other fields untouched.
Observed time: 6h03
